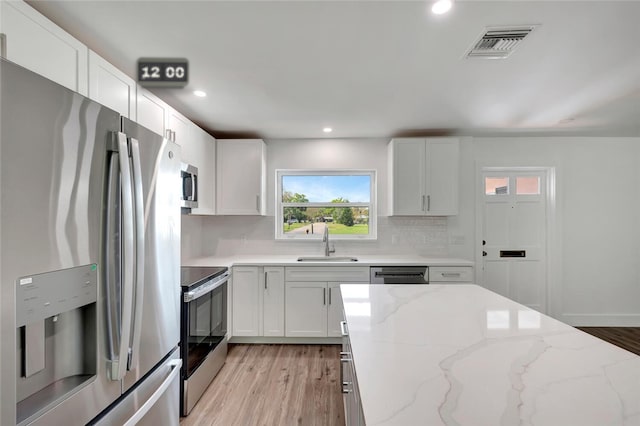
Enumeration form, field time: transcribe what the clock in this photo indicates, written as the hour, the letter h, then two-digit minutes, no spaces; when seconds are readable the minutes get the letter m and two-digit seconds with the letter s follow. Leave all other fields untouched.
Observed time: 12h00
